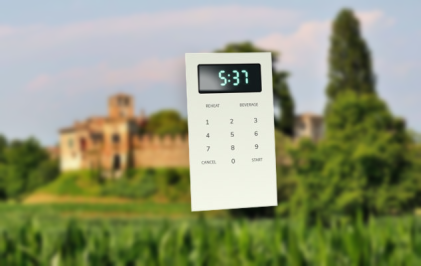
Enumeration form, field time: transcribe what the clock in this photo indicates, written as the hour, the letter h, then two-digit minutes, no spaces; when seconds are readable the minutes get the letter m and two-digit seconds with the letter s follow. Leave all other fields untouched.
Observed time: 5h37
